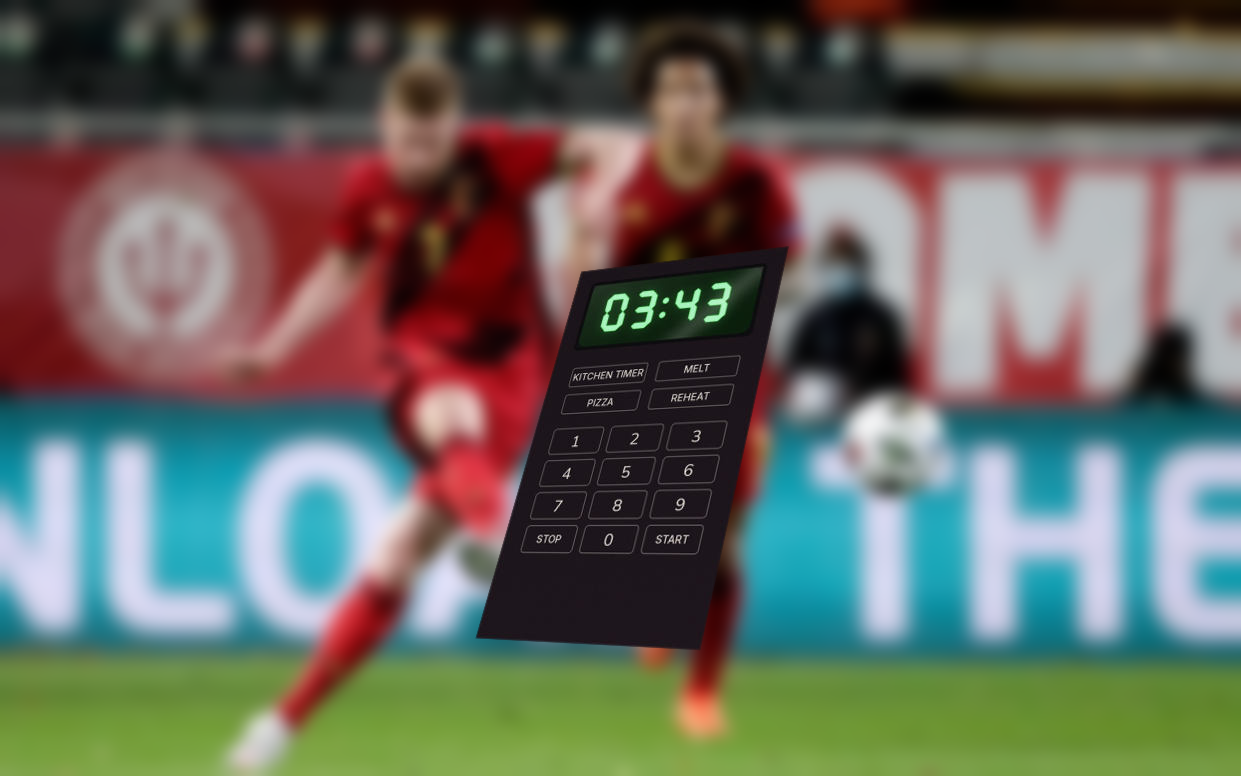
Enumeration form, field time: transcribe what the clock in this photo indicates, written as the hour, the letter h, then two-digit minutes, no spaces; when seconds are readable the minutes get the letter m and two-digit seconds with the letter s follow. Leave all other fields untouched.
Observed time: 3h43
